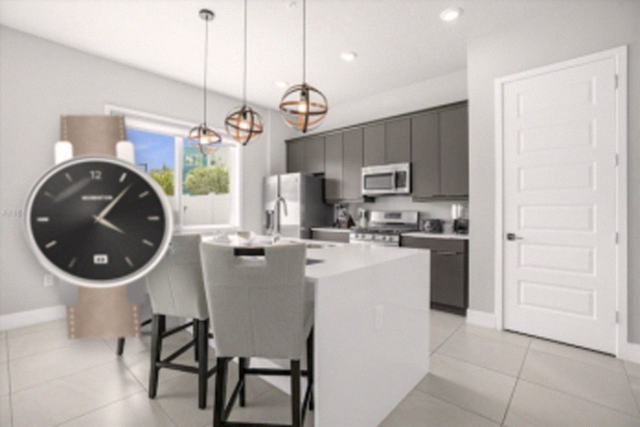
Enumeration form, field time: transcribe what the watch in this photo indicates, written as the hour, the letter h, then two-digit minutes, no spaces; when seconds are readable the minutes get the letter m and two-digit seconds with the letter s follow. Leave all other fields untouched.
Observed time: 4h07
